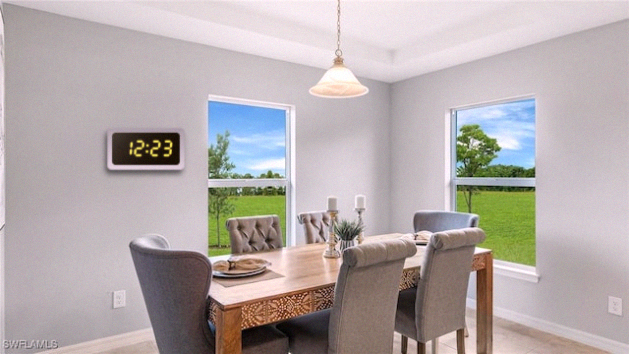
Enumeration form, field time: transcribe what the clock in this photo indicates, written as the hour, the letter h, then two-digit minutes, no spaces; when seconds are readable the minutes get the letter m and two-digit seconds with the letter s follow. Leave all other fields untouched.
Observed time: 12h23
